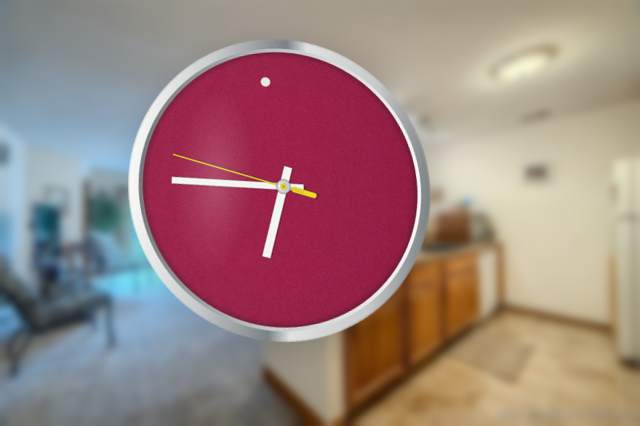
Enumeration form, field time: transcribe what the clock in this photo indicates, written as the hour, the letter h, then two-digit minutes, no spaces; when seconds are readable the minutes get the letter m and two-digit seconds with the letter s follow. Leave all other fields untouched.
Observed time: 6h46m49s
